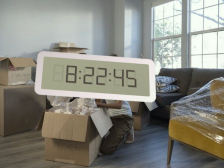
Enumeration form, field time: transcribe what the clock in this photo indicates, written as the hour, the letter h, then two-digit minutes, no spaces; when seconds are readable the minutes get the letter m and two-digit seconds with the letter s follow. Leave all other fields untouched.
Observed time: 8h22m45s
